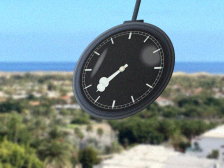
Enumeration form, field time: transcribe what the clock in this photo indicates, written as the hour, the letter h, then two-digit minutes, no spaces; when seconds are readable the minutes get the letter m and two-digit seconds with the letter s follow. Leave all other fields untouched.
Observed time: 7h37
